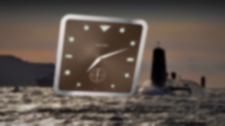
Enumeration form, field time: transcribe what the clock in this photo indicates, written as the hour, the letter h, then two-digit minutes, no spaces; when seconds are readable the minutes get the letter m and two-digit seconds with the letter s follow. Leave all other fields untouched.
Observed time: 7h11
